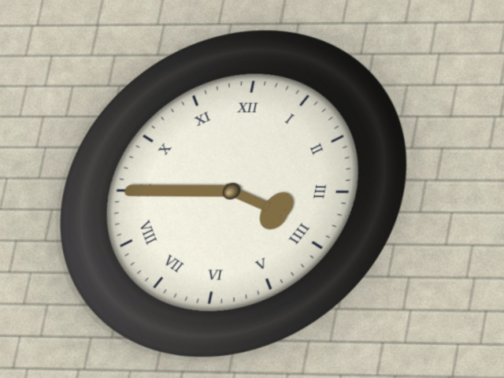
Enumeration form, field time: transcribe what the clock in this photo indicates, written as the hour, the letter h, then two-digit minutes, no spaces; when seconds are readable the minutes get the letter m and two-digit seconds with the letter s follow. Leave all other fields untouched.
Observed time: 3h45
